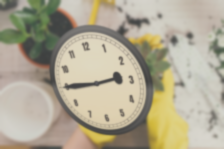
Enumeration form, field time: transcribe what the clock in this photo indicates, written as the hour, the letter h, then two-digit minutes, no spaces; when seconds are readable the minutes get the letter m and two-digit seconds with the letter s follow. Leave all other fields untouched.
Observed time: 2h45
